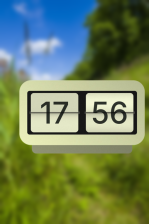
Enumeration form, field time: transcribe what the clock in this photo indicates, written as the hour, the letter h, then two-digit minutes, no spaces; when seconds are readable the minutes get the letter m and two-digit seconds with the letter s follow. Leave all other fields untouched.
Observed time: 17h56
